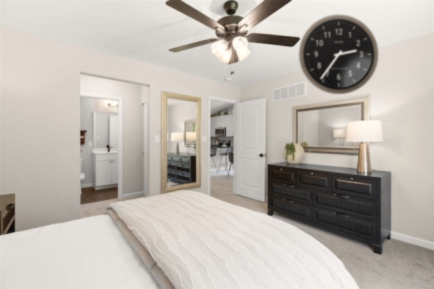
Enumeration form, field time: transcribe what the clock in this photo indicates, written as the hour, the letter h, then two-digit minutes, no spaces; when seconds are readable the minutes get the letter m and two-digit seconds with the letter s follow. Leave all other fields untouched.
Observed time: 2h36
